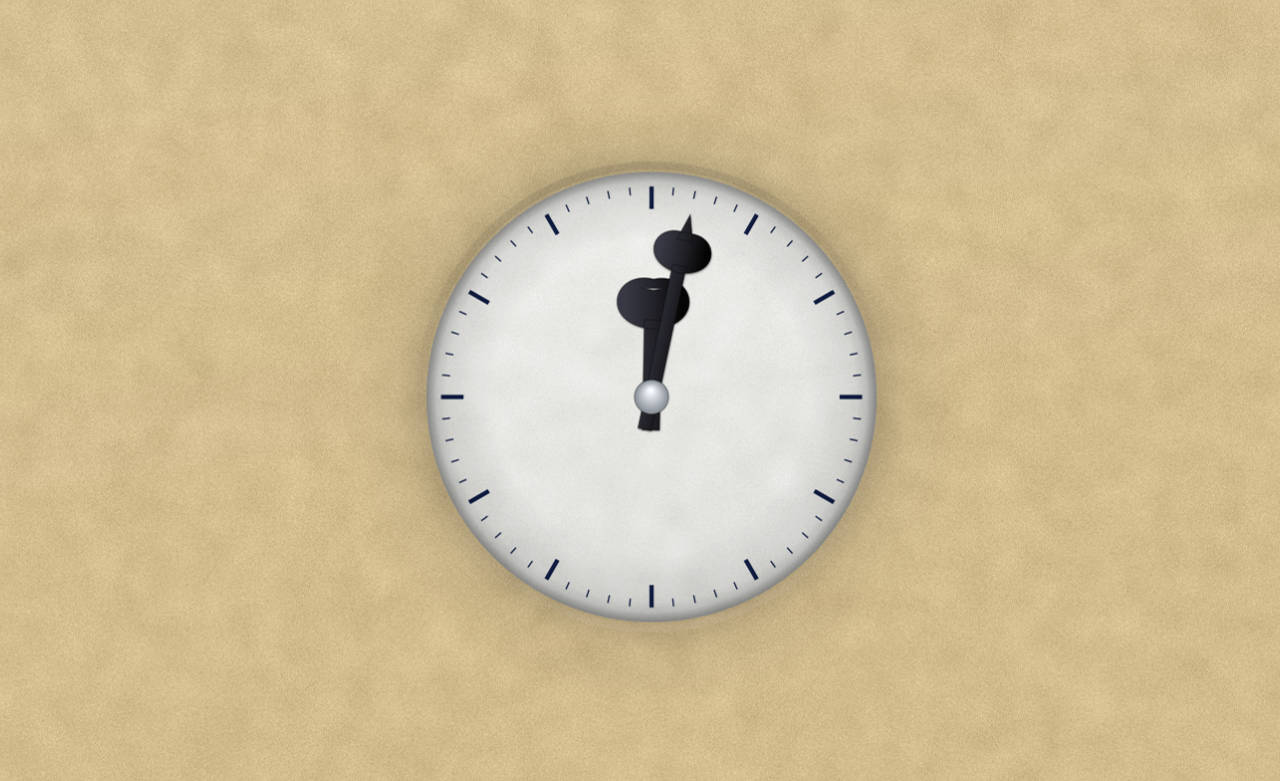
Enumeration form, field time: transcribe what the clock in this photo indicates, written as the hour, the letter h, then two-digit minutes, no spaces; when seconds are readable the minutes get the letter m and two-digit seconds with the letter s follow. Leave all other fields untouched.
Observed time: 12h02
